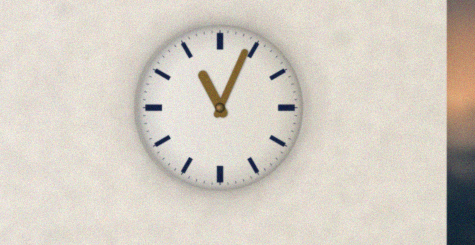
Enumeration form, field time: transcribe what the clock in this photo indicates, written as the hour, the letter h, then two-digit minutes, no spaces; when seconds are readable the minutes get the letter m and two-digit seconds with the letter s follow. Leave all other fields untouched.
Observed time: 11h04
